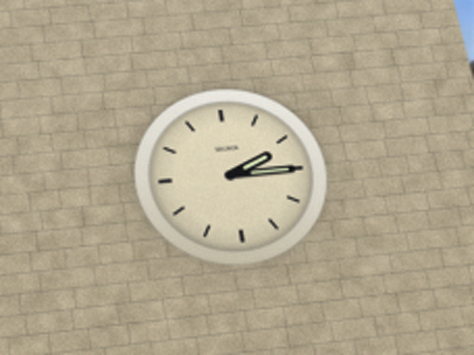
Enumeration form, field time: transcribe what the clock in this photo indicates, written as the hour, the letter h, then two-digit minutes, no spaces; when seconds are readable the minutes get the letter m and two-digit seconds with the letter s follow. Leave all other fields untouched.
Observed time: 2h15
